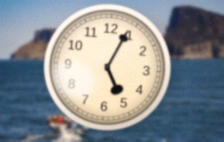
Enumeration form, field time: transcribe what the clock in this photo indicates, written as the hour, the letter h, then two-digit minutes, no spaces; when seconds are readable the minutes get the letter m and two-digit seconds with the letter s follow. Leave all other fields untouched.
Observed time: 5h04
